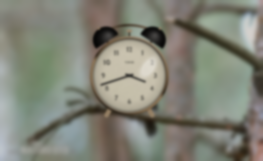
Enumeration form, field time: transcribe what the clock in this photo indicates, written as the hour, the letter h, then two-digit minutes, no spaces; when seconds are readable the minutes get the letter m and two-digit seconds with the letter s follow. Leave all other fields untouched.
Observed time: 3h42
